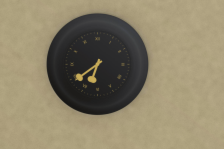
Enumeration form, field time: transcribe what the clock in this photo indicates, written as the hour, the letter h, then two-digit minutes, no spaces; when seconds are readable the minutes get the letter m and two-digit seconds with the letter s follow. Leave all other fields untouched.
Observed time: 6h39
